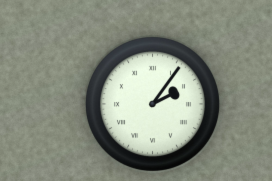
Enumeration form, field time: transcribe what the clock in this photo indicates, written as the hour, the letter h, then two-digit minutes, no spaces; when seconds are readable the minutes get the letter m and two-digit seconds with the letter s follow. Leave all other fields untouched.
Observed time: 2h06
